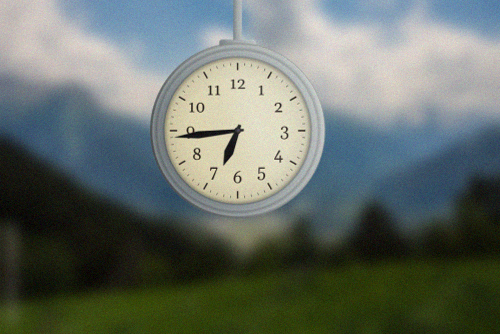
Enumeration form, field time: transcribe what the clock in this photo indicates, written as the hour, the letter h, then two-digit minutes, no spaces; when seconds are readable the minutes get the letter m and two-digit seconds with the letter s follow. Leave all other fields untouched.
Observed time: 6h44
